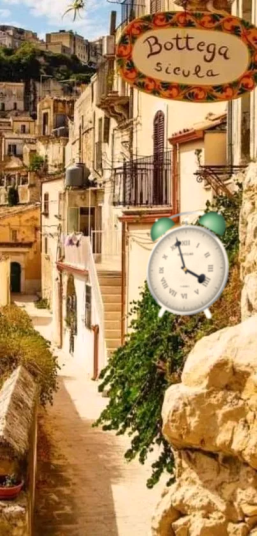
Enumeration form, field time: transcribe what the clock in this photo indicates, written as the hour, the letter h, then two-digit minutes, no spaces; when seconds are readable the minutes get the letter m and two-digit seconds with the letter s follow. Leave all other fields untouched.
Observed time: 3h57
